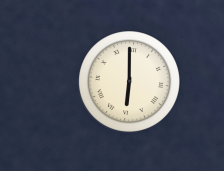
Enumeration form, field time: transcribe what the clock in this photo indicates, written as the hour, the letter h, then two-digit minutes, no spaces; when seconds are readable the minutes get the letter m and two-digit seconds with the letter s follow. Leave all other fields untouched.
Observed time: 5h59
